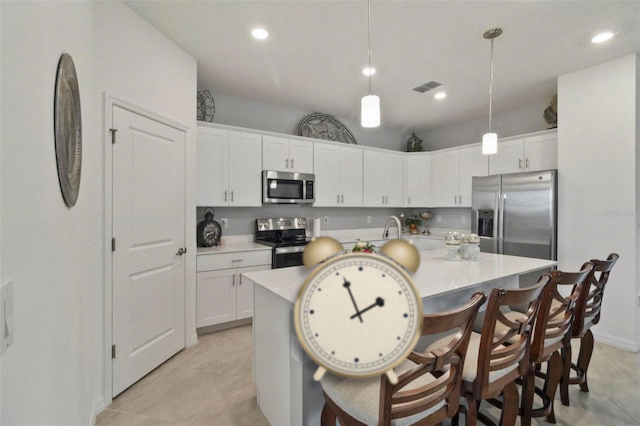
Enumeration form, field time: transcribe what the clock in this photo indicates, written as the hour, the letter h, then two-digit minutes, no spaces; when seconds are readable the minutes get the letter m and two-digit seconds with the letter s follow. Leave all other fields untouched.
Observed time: 1h56
